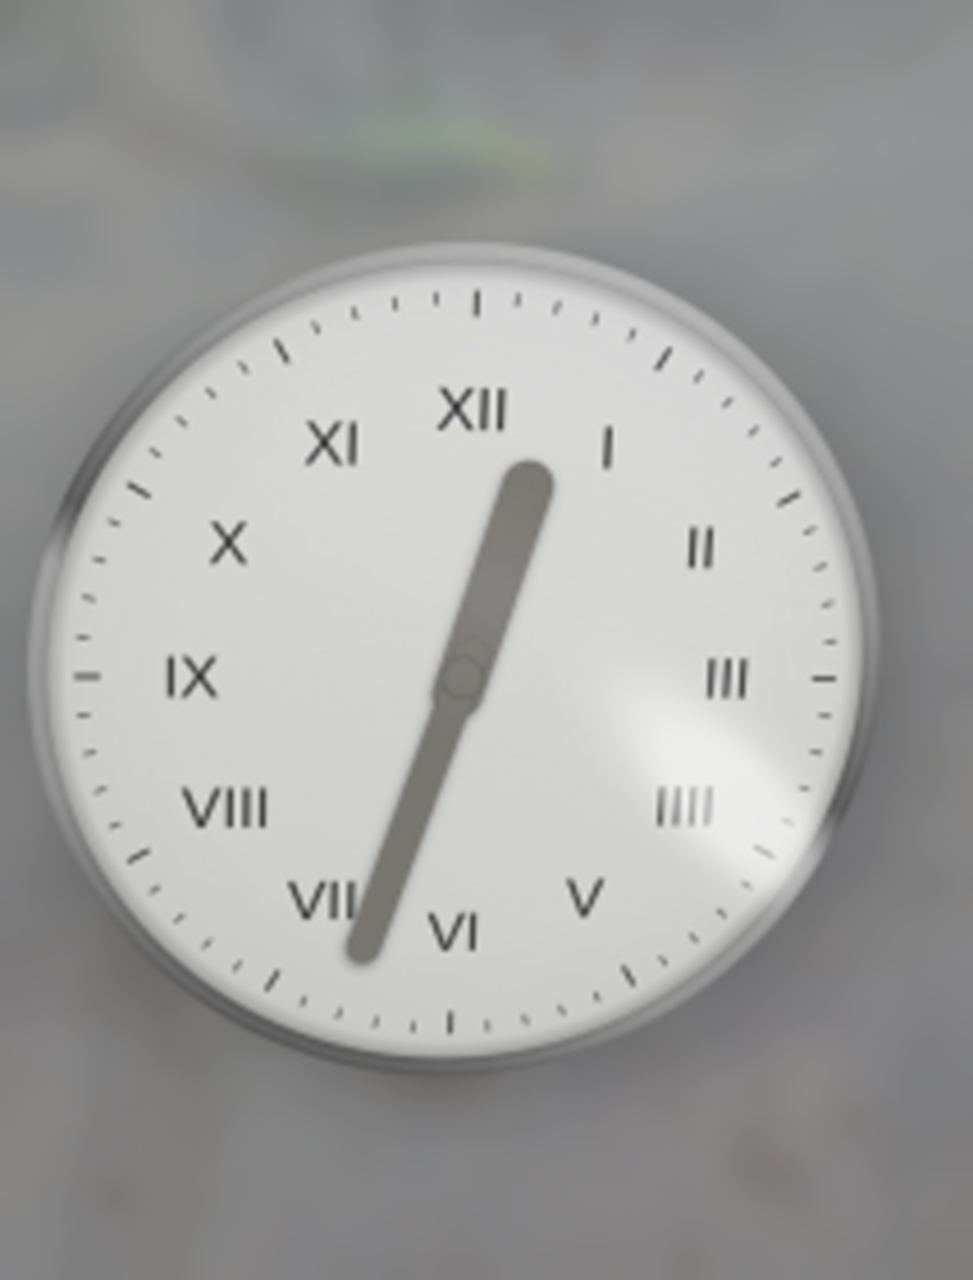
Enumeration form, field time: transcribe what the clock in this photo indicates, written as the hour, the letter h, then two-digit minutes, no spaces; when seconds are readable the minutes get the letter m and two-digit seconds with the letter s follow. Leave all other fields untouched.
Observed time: 12h33
